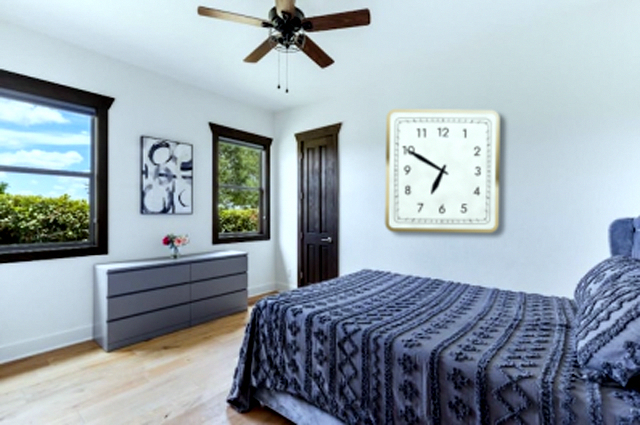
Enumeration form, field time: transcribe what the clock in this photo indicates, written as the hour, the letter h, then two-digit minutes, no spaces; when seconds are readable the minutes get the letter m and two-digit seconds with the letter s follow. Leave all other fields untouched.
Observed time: 6h50
